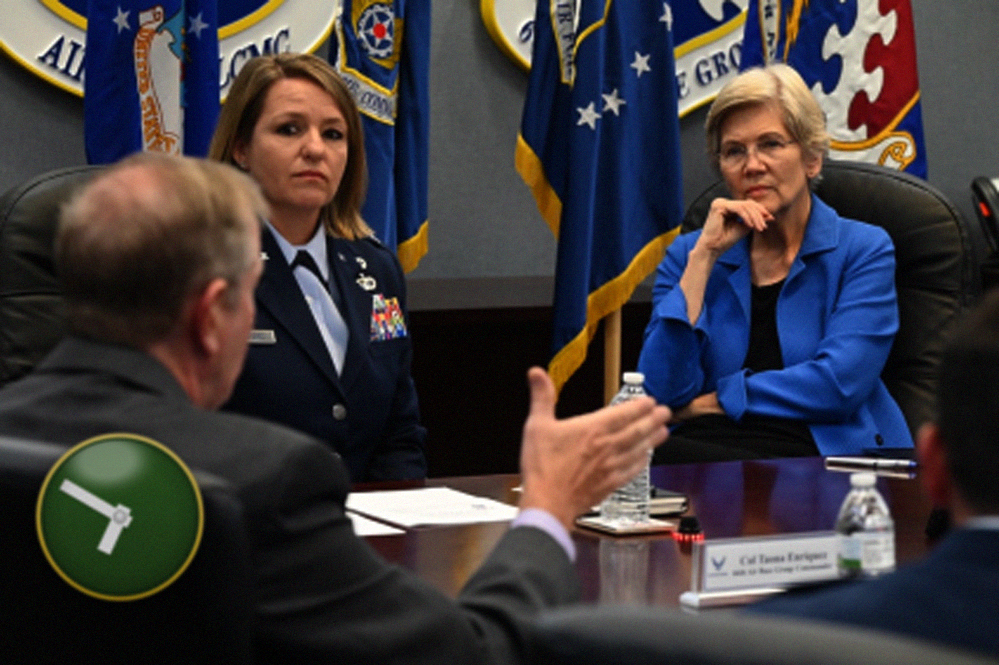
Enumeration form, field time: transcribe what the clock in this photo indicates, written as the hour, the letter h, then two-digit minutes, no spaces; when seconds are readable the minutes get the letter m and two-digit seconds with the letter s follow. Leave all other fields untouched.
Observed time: 6h50
